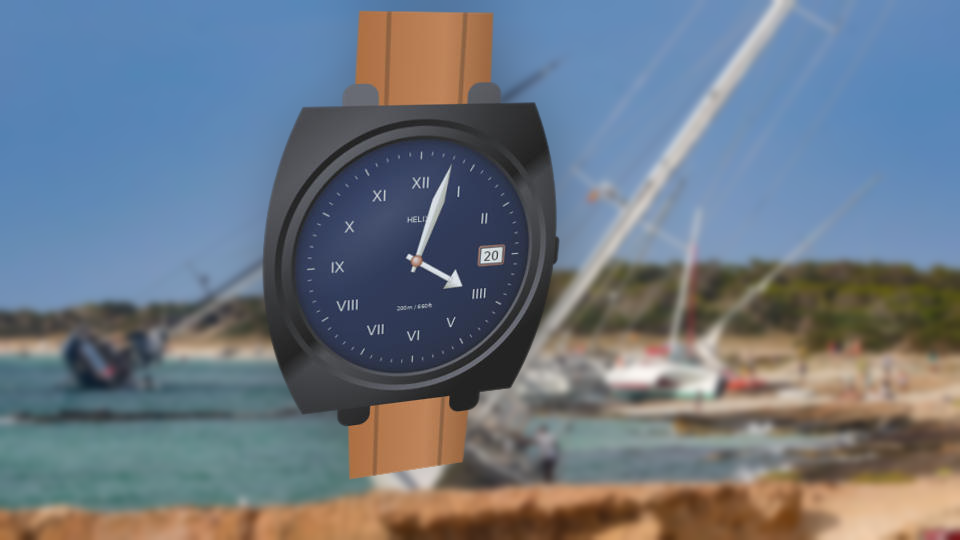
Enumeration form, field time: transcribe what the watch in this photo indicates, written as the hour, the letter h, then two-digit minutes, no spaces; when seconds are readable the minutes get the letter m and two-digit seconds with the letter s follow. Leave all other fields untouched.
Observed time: 4h03
